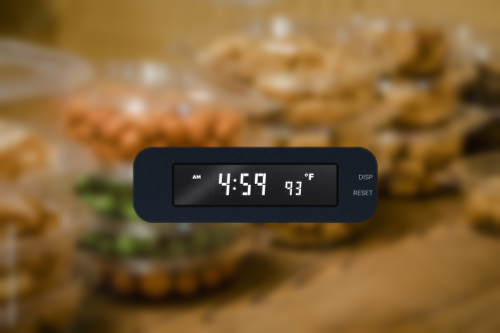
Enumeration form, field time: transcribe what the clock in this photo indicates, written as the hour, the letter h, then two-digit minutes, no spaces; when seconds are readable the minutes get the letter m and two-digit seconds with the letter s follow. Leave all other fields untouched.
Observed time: 4h59
